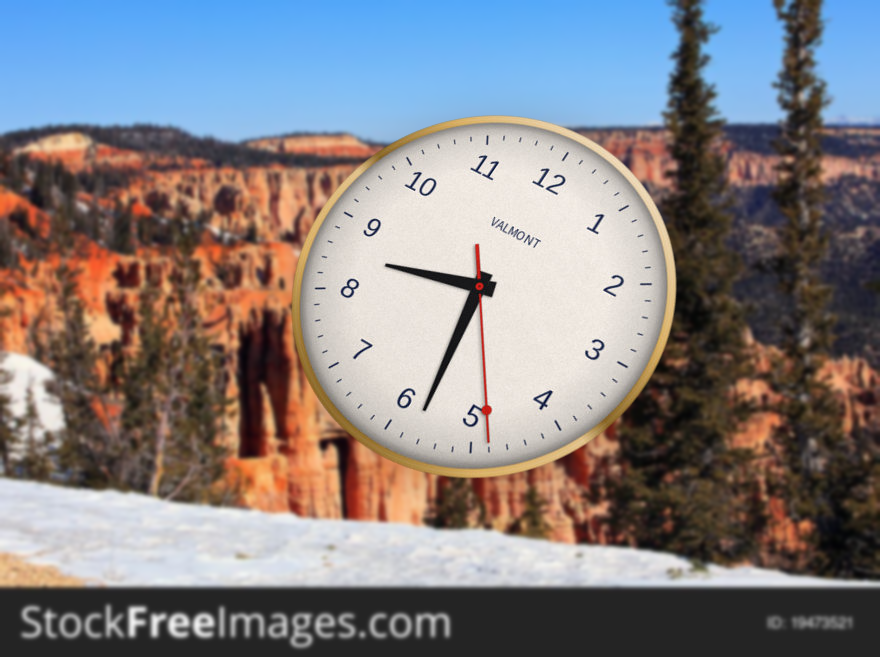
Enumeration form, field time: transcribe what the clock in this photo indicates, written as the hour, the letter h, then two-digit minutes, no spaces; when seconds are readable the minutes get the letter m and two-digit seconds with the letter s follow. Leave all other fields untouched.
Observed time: 8h28m24s
